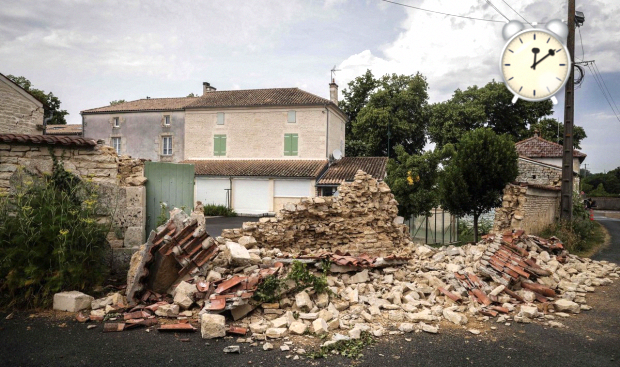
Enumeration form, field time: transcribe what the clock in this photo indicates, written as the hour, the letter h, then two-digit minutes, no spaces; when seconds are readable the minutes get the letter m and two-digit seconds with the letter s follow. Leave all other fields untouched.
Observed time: 12h09
